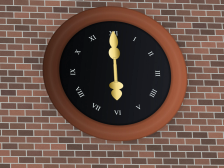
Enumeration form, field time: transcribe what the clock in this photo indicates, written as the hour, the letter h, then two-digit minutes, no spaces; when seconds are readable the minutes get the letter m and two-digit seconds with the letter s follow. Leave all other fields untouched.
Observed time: 6h00
